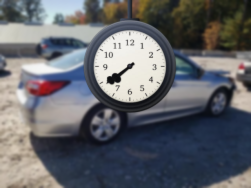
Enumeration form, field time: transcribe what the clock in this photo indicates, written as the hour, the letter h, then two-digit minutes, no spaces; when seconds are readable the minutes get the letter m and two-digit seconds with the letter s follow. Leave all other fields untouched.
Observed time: 7h39
